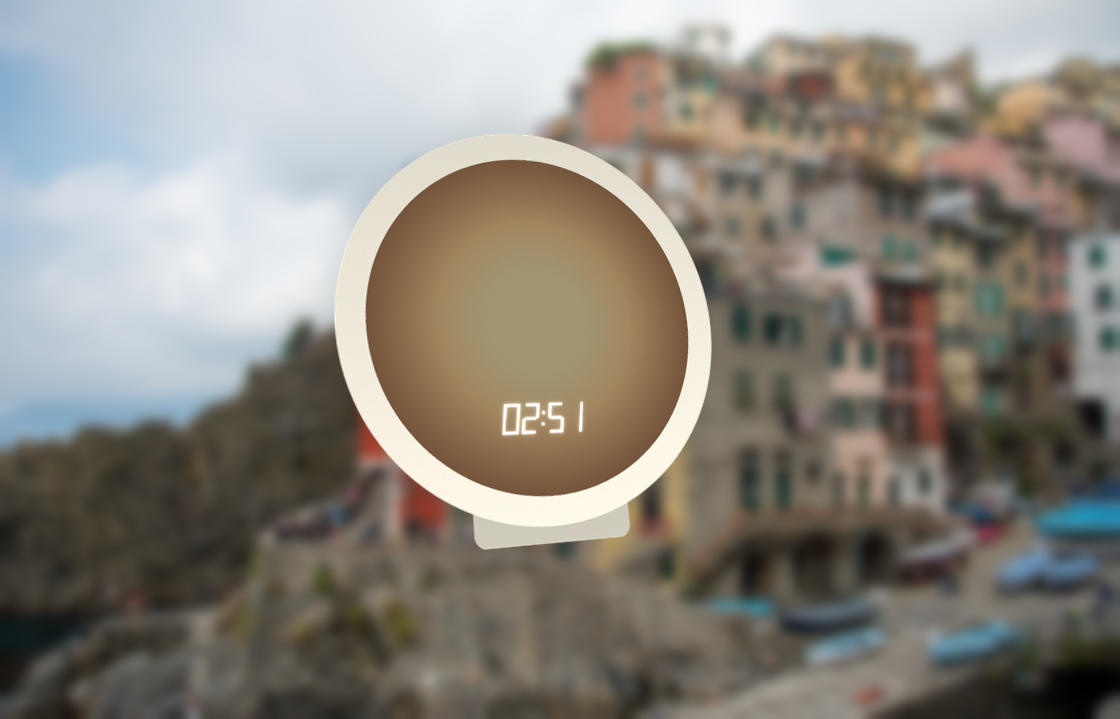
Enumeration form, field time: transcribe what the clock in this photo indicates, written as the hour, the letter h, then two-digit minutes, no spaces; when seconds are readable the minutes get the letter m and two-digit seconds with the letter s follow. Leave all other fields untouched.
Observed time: 2h51
